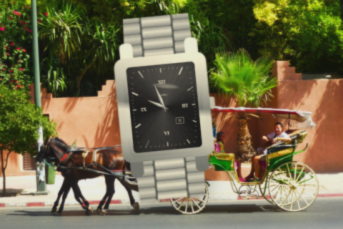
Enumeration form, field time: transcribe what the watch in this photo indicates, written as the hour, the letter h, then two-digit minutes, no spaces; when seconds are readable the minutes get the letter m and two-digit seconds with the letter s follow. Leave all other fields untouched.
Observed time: 9h57
